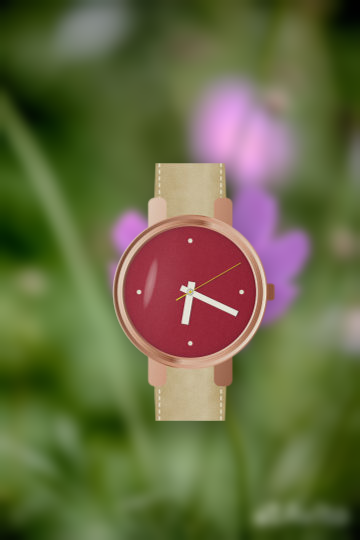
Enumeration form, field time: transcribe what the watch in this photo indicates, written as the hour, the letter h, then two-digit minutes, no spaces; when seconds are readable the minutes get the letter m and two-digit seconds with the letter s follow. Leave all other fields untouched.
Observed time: 6h19m10s
